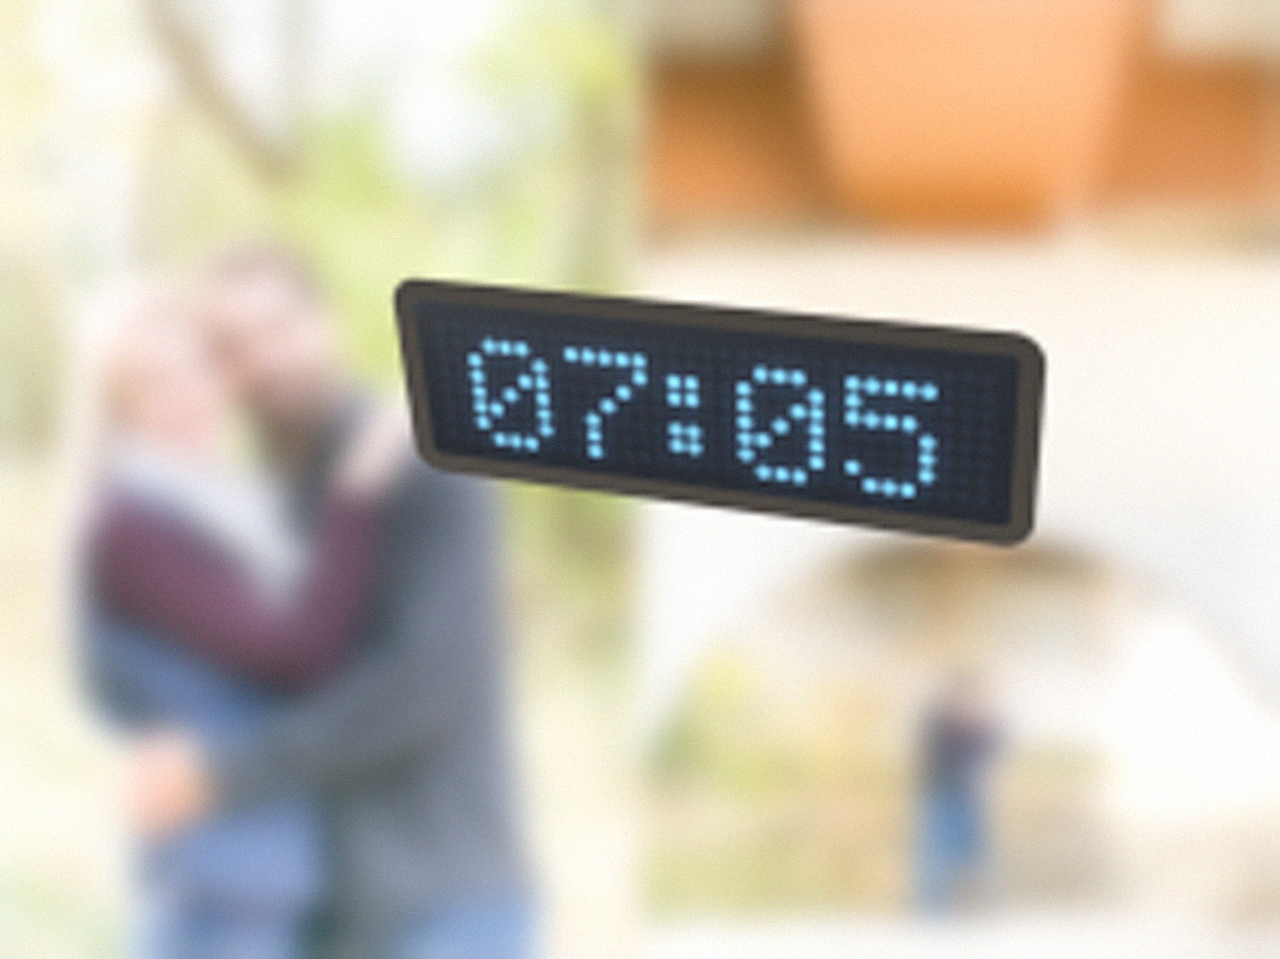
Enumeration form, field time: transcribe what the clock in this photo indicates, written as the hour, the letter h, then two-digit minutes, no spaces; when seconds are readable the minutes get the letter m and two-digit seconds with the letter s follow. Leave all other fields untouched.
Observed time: 7h05
